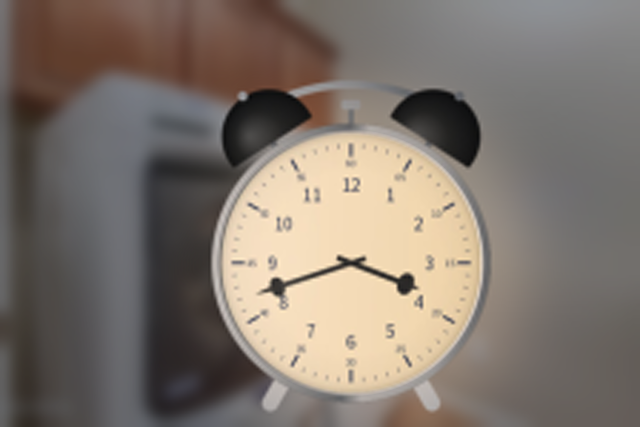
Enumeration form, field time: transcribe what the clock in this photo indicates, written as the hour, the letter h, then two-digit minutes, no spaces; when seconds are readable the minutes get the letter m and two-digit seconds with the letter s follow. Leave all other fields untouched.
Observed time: 3h42
